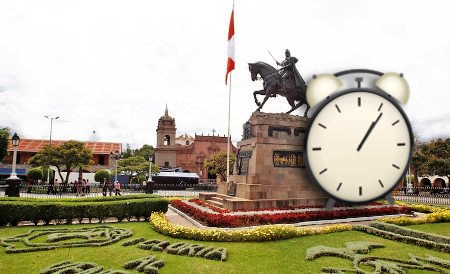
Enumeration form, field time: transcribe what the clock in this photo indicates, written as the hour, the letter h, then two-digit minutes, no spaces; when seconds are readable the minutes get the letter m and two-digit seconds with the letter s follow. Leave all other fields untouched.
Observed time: 1h06
